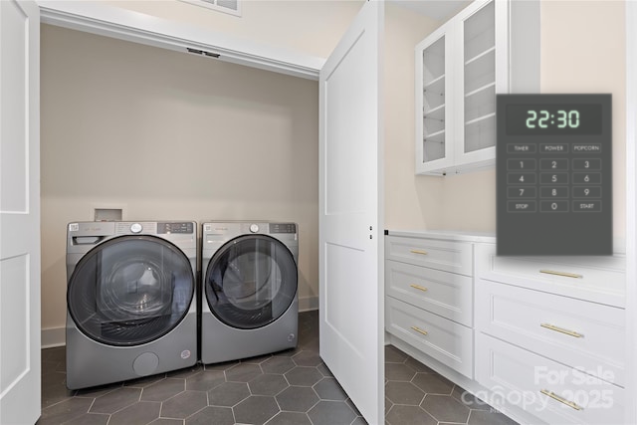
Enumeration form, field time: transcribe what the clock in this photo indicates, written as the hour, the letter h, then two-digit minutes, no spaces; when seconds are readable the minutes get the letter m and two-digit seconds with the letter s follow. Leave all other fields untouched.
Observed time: 22h30
